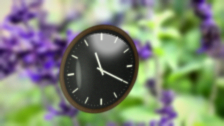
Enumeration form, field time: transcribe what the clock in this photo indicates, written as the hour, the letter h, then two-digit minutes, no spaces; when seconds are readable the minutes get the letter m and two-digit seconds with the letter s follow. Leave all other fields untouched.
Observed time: 11h20
